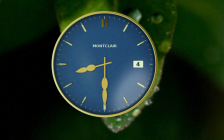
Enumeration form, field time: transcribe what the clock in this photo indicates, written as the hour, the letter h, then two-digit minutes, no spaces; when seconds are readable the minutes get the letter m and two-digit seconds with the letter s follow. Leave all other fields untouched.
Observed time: 8h30
